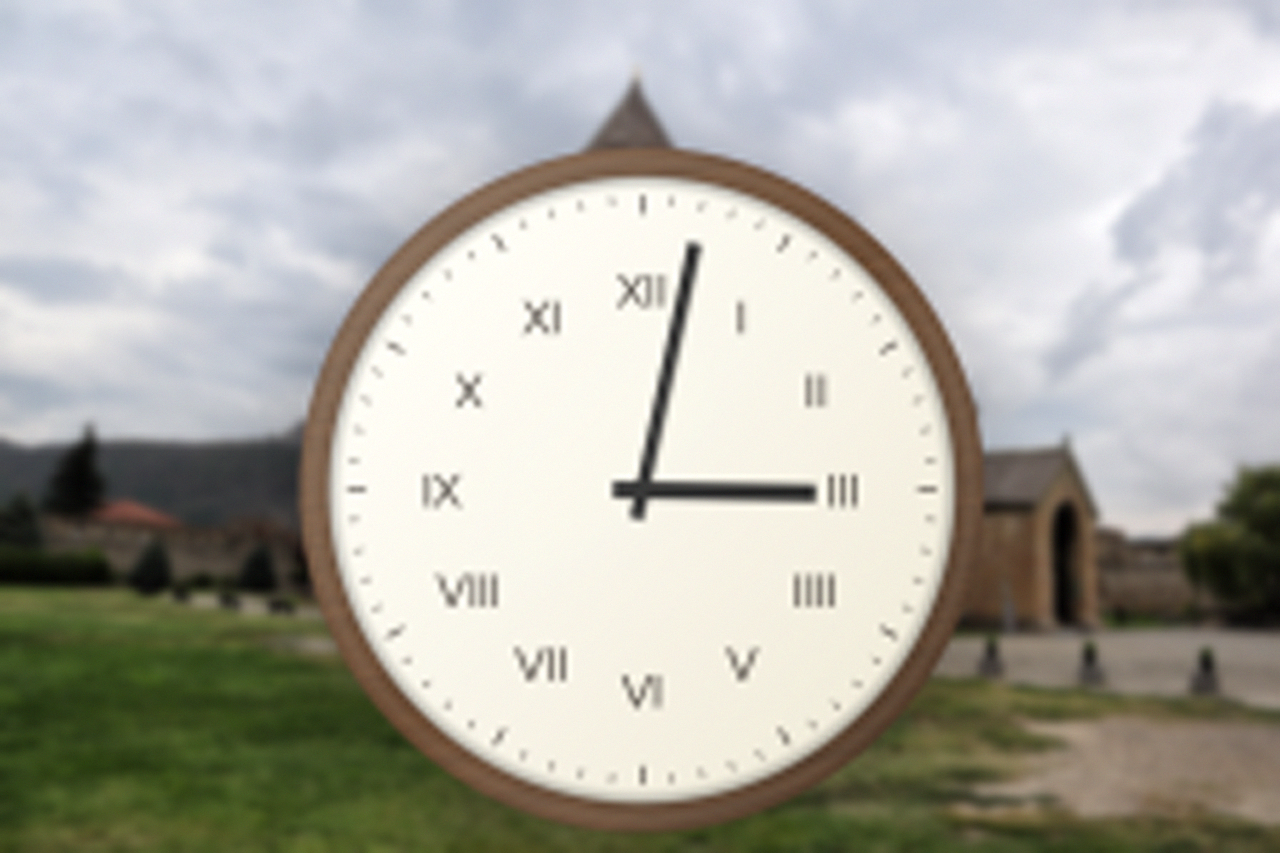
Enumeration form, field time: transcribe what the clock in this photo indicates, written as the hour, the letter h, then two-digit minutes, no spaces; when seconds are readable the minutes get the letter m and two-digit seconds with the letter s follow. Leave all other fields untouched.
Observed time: 3h02
